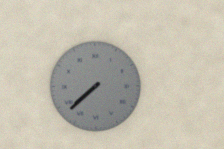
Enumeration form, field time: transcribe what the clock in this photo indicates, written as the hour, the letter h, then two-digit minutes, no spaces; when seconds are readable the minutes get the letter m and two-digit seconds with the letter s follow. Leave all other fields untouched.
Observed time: 7h38
